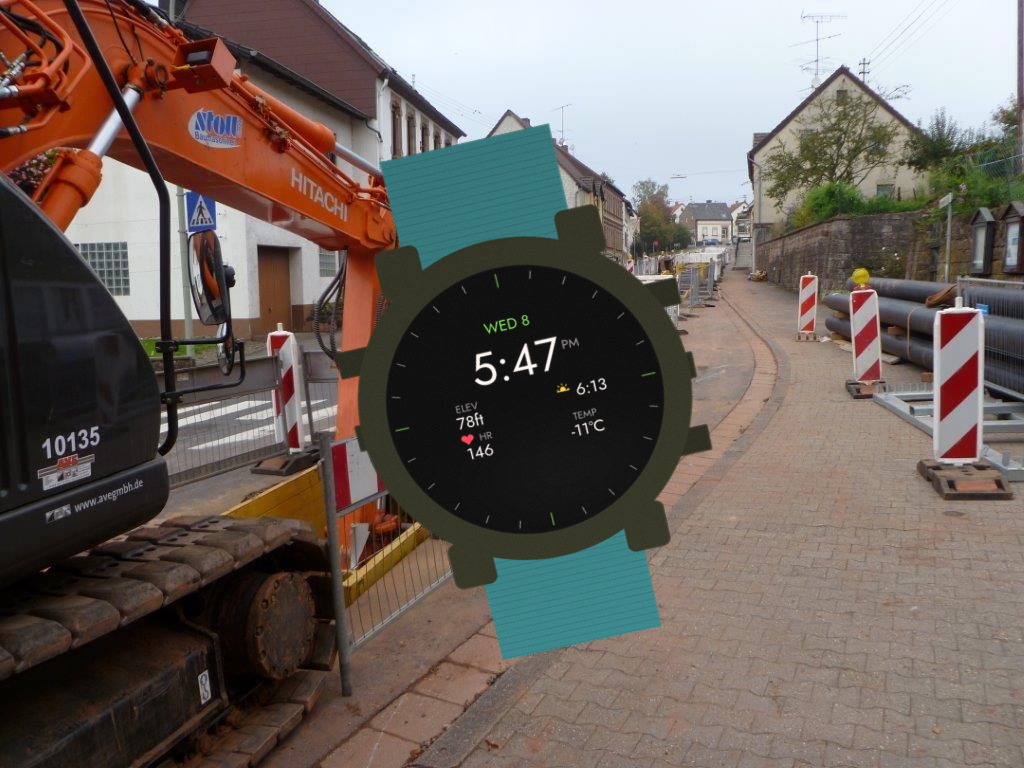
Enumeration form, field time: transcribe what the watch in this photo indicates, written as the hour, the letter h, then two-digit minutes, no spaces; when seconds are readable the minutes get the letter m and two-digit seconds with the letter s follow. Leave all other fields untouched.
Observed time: 5h47
